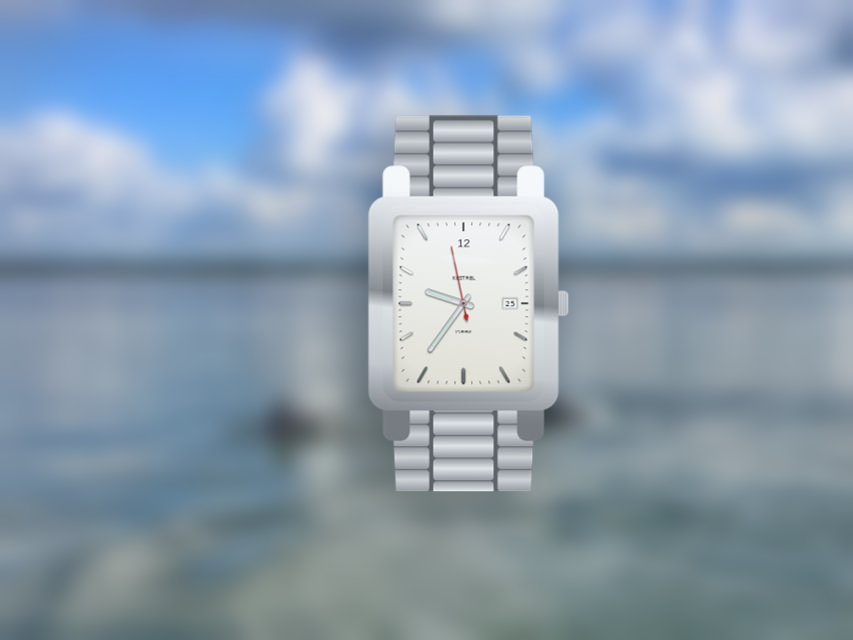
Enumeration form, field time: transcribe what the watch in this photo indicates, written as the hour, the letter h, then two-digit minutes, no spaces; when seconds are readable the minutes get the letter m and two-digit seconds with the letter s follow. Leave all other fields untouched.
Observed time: 9h35m58s
